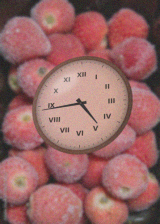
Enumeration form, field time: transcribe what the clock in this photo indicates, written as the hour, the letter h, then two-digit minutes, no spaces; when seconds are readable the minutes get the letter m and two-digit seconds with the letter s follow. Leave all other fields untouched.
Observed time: 4h44
